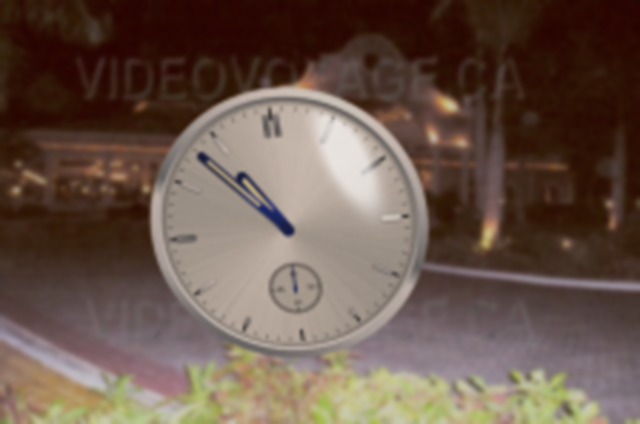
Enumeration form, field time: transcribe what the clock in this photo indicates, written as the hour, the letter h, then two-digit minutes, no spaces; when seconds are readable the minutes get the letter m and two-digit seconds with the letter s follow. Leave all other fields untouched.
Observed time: 10h53
